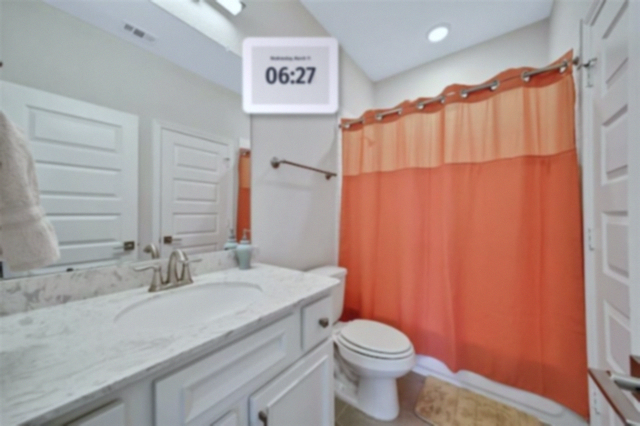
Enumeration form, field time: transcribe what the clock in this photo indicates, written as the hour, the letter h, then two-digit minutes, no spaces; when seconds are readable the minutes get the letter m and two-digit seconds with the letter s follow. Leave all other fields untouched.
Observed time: 6h27
